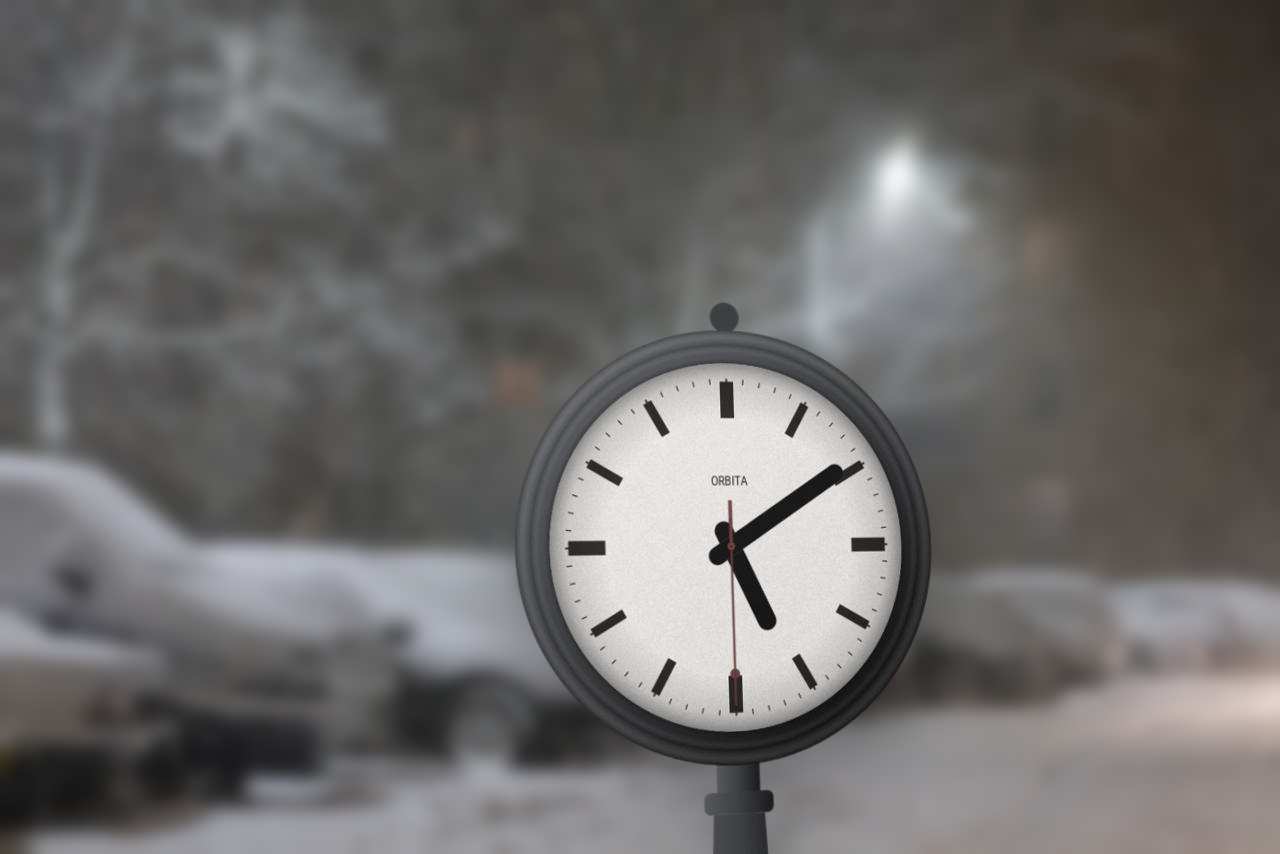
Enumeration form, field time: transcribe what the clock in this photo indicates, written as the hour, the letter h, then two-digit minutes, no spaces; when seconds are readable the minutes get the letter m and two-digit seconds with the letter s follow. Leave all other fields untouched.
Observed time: 5h09m30s
